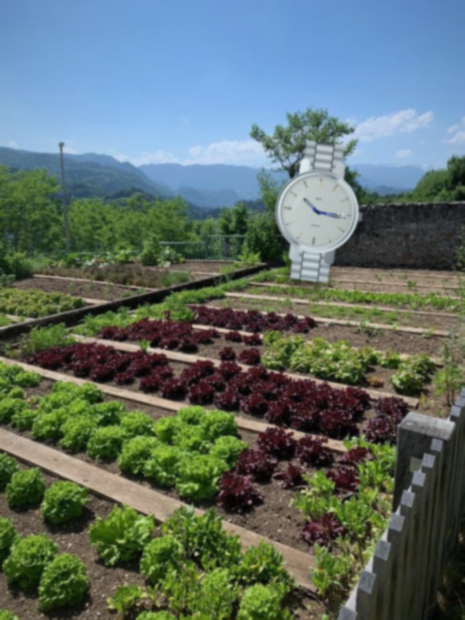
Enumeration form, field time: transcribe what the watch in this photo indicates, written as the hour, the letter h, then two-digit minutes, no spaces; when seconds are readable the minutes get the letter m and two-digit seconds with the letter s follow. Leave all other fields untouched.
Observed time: 10h16
